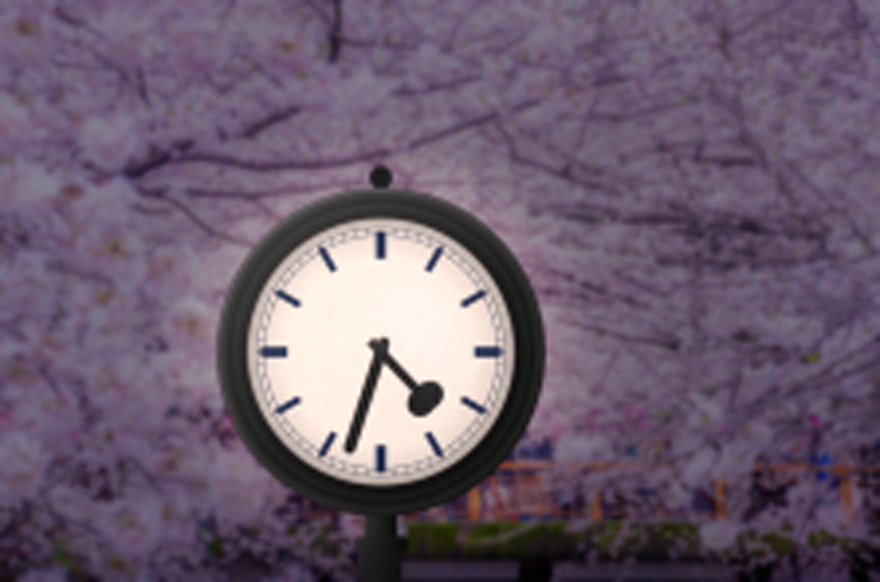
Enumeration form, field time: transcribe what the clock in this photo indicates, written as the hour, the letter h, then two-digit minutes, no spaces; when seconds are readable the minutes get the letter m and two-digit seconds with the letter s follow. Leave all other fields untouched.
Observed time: 4h33
